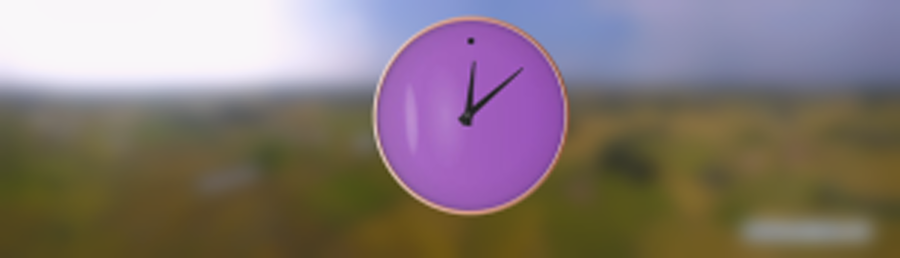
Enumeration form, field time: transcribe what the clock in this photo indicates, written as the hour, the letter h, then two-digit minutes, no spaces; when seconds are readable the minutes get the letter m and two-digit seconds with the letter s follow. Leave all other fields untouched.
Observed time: 12h08
